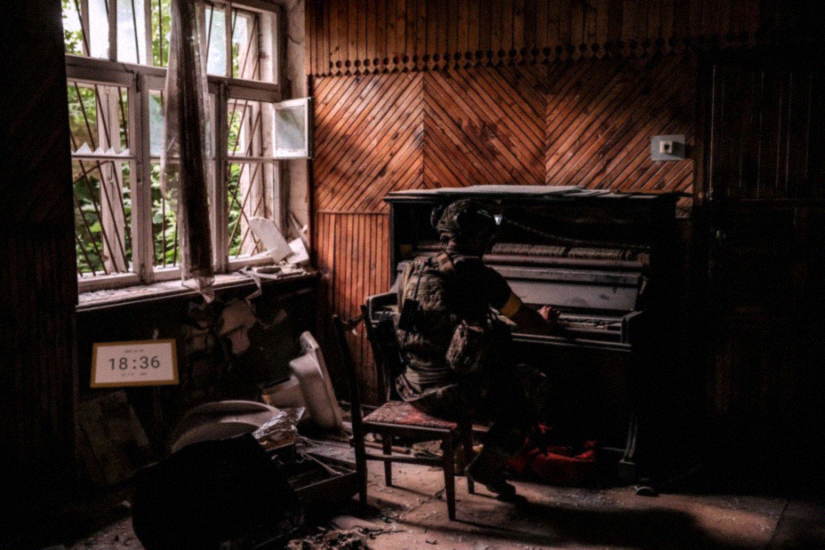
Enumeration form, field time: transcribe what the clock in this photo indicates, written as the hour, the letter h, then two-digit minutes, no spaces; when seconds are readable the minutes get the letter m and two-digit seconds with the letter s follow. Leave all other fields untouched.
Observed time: 18h36
